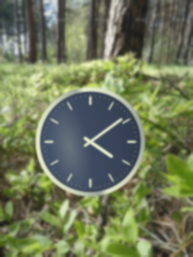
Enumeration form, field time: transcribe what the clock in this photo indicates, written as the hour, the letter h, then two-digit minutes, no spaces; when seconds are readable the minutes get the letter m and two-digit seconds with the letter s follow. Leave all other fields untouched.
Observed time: 4h09
